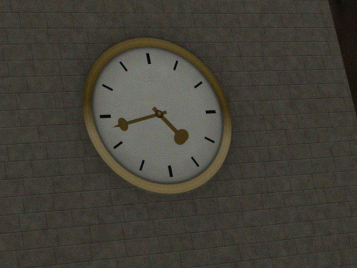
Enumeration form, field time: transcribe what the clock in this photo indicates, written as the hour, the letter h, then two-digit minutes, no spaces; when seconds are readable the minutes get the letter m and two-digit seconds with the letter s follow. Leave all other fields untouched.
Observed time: 4h43
